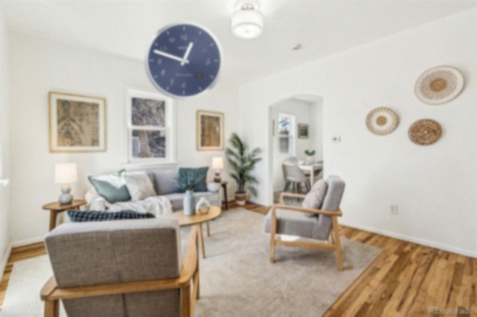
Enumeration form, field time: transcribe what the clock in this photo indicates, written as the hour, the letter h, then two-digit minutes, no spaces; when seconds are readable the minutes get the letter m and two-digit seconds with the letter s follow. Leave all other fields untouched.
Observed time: 12h48
